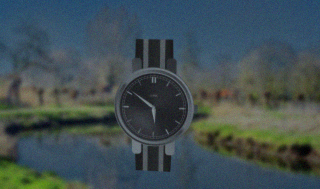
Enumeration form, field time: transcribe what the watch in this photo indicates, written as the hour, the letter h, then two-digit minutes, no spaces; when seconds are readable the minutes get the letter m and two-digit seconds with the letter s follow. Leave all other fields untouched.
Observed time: 5h51
